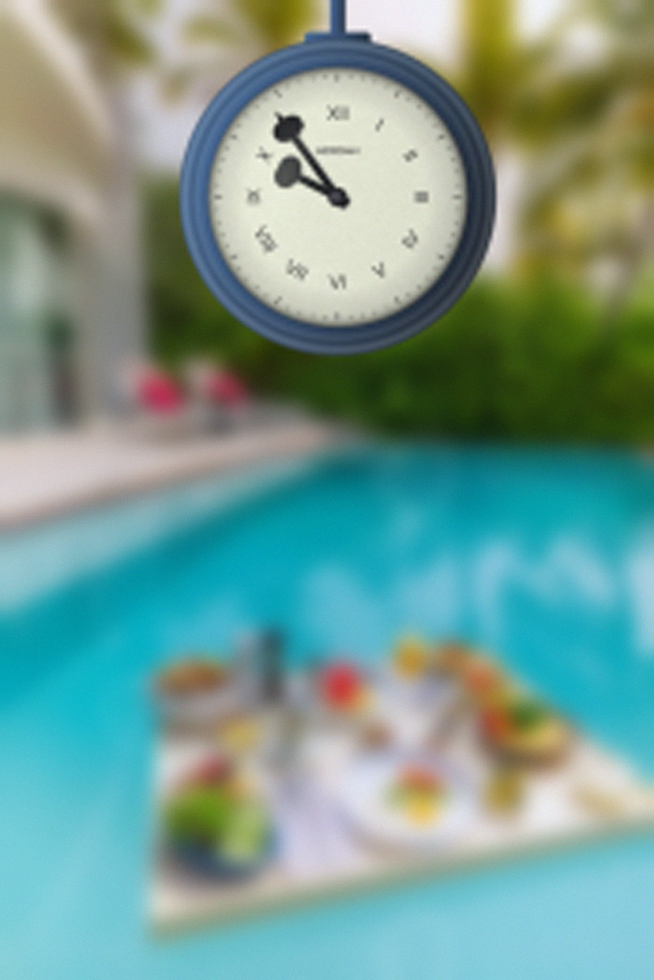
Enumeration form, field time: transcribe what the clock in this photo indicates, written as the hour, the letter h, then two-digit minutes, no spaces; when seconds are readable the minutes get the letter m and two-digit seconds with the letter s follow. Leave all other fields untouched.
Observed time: 9h54
